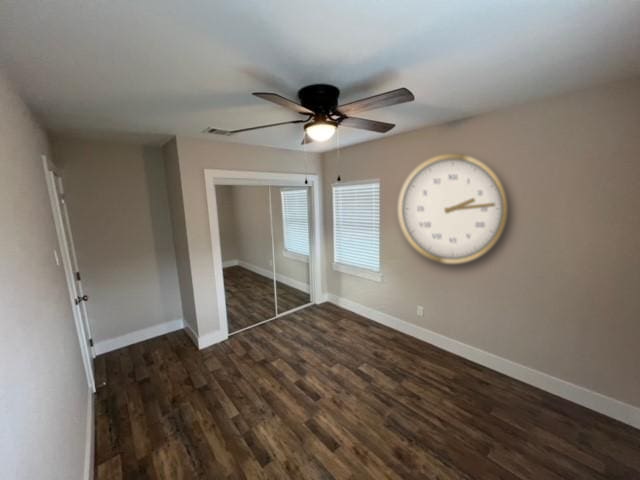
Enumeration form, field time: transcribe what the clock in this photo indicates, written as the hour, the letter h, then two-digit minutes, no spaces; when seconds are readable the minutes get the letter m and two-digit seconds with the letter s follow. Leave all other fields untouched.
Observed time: 2h14
